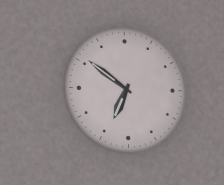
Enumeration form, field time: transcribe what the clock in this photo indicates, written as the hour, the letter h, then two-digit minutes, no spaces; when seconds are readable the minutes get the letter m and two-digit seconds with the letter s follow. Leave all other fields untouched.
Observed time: 6h51
